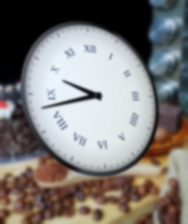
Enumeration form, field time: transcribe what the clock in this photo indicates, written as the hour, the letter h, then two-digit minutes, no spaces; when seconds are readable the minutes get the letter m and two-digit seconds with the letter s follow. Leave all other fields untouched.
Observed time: 9h43
